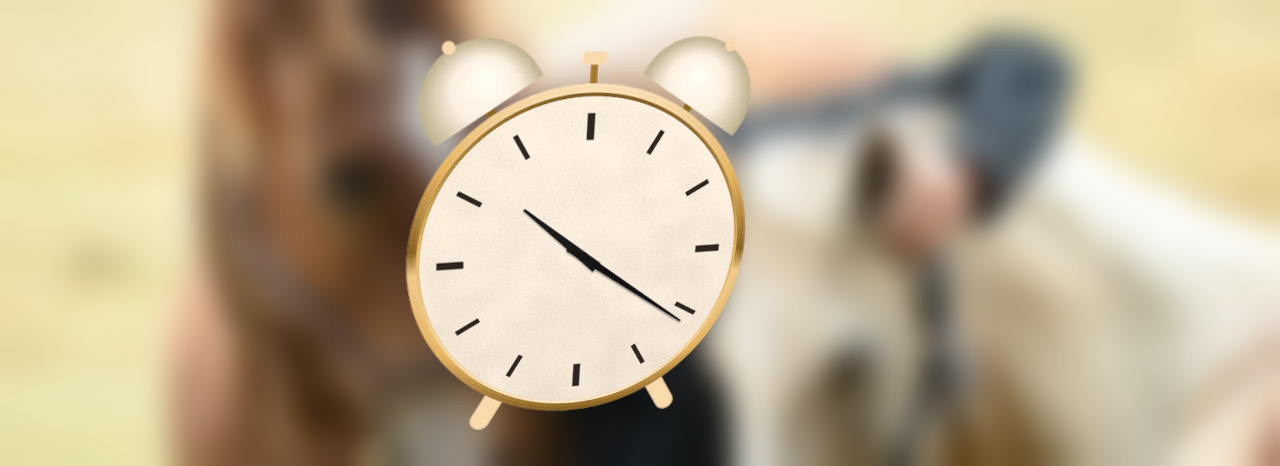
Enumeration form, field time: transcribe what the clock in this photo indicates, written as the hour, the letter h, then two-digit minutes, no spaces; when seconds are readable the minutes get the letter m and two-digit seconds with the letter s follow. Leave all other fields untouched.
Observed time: 10h21
